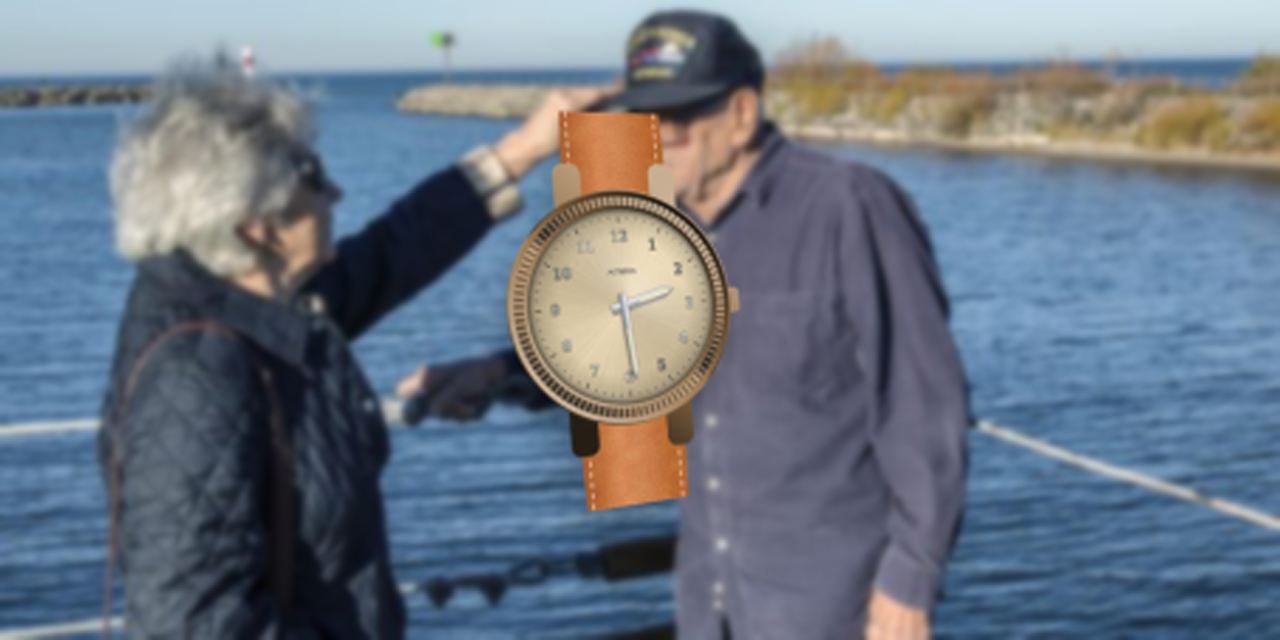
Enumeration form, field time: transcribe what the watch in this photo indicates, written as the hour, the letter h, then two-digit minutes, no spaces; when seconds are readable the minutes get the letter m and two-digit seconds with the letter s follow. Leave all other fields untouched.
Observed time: 2h29
